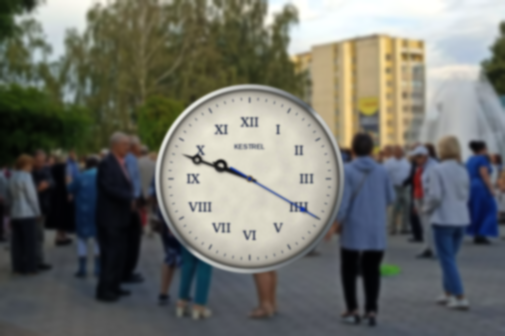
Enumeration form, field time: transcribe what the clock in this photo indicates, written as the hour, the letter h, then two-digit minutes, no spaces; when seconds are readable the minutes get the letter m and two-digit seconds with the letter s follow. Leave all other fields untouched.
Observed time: 9h48m20s
